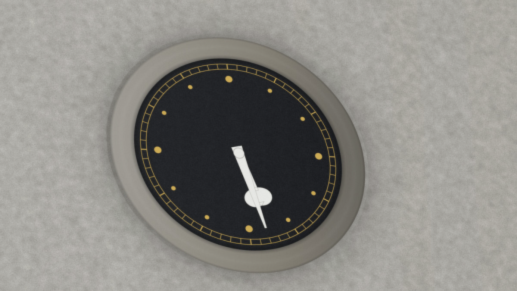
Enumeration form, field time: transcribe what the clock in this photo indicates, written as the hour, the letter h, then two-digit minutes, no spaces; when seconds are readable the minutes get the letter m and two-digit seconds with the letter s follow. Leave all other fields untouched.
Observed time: 5h28
